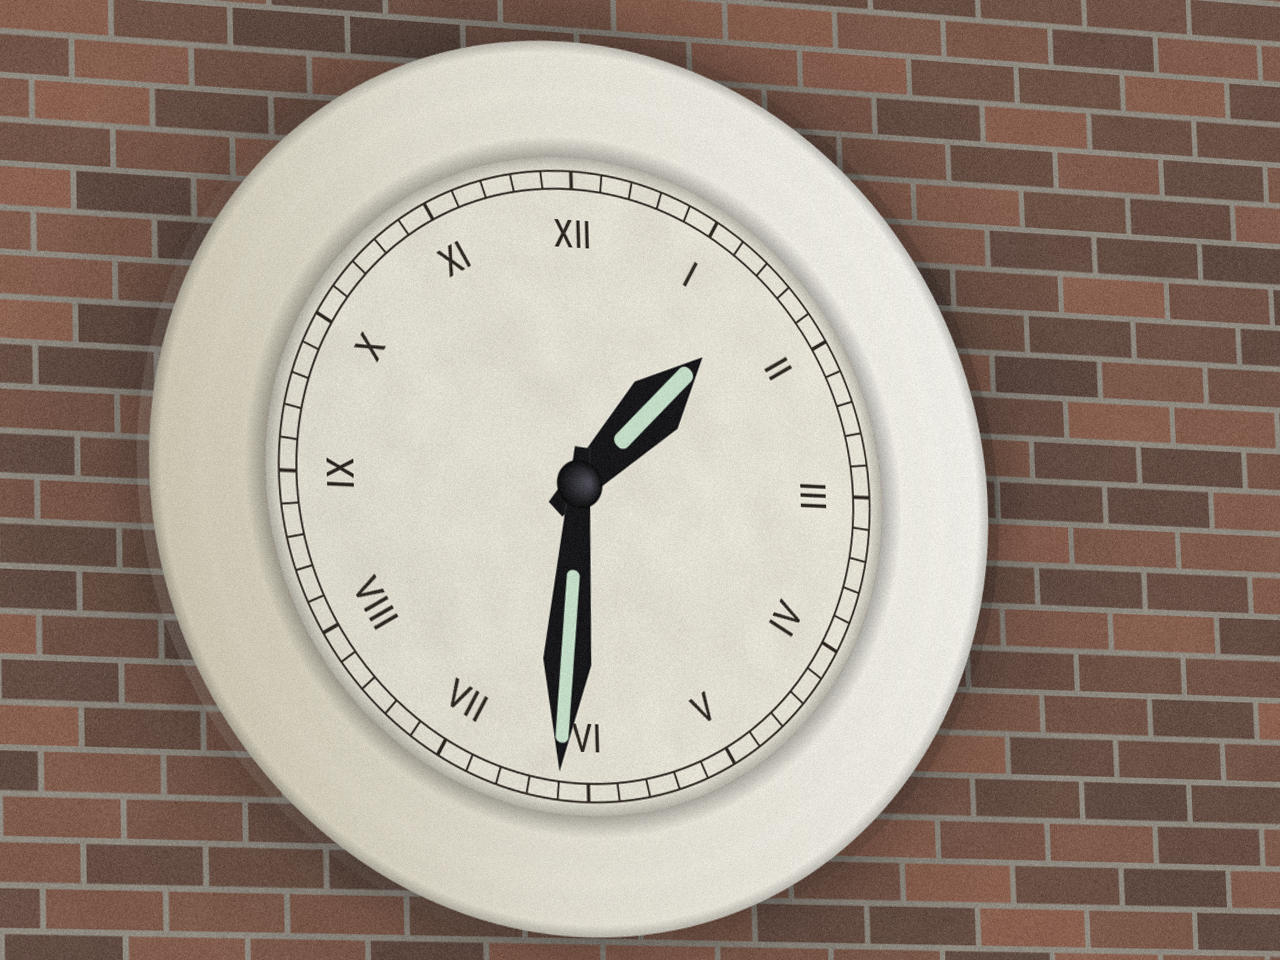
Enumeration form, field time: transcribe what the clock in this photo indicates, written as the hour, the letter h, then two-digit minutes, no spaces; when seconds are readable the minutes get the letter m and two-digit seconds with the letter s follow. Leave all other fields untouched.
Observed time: 1h31
